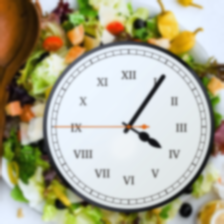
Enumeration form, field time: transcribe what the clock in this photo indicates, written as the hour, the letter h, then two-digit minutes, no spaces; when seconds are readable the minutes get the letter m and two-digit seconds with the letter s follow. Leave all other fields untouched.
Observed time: 4h05m45s
